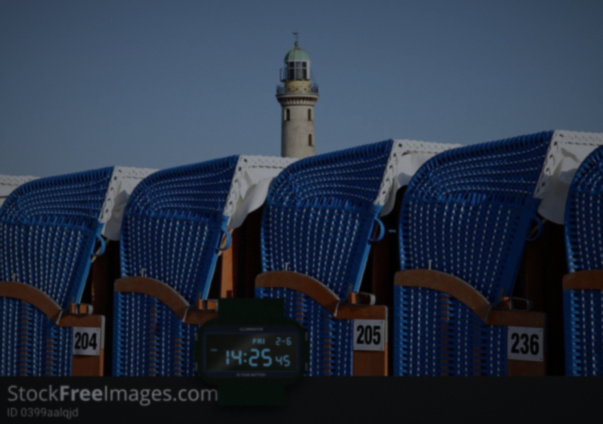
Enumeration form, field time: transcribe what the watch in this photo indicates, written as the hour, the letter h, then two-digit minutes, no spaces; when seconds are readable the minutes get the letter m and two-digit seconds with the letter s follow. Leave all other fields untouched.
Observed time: 14h25m45s
